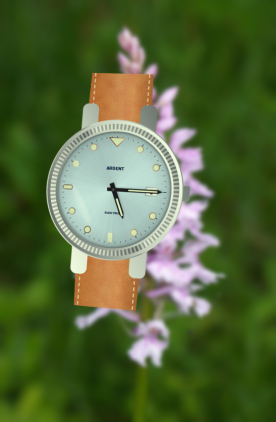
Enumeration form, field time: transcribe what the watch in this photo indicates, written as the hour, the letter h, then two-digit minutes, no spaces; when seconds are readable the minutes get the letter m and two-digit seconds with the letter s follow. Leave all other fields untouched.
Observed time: 5h15
